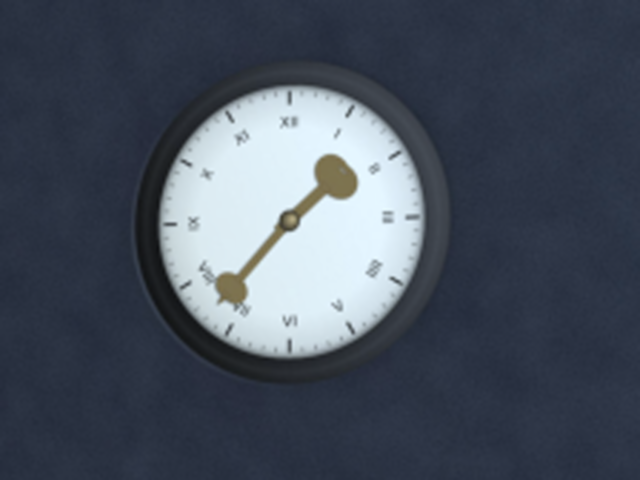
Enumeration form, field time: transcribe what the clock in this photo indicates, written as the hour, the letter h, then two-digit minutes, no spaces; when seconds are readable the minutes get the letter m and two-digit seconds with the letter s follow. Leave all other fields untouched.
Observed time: 1h37
